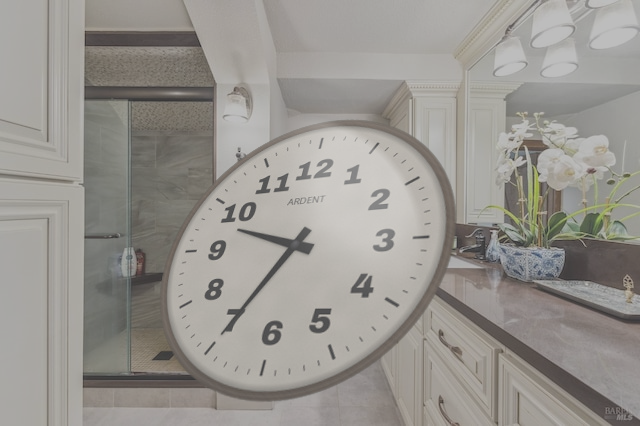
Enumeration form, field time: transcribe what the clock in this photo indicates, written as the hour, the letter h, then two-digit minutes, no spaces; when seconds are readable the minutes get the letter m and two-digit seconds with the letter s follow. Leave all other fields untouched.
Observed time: 9h35
